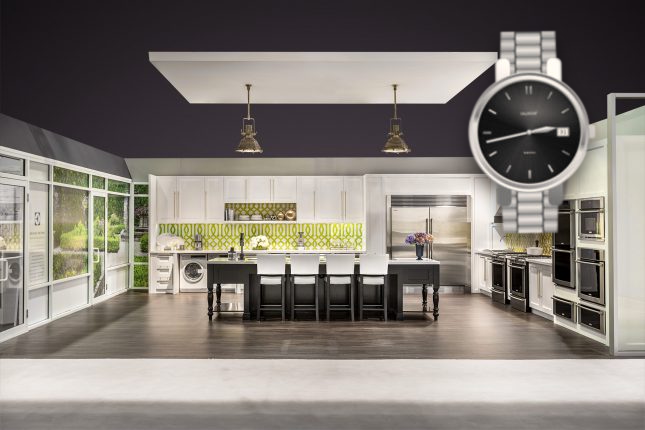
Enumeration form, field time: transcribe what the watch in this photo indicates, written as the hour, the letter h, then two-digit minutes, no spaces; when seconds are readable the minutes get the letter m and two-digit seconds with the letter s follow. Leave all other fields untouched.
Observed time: 2h43
